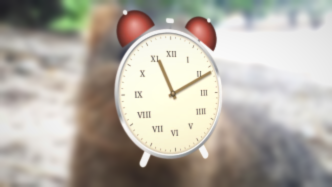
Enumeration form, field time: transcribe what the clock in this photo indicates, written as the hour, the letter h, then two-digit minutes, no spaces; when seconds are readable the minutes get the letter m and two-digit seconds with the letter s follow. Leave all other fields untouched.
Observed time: 11h11
